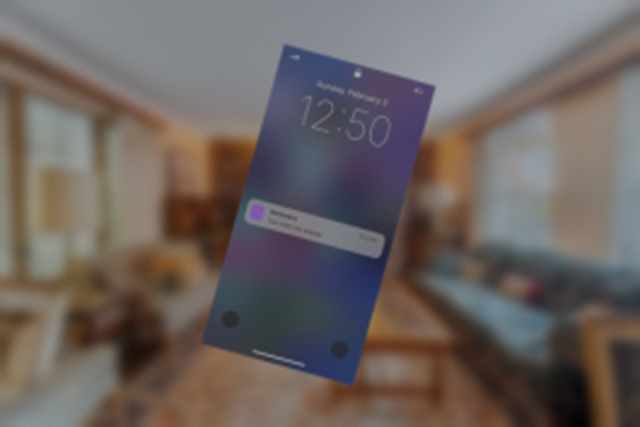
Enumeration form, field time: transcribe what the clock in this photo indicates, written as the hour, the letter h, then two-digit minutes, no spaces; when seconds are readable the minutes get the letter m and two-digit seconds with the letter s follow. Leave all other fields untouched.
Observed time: 12h50
